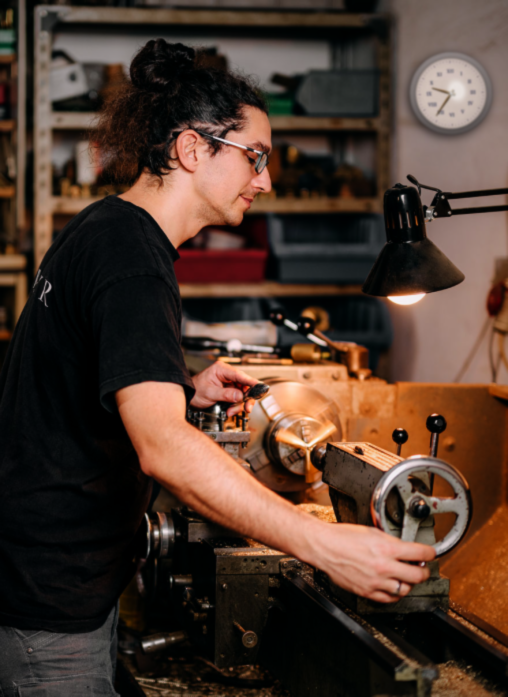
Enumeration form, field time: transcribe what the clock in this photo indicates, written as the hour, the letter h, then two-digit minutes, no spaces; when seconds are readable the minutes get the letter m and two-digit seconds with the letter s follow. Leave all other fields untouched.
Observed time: 9h36
